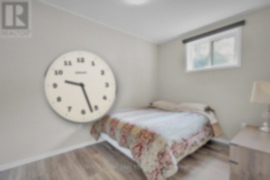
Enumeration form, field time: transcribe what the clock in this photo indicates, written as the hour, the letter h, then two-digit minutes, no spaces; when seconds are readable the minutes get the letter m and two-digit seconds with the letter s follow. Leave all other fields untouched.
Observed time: 9h27
